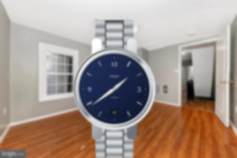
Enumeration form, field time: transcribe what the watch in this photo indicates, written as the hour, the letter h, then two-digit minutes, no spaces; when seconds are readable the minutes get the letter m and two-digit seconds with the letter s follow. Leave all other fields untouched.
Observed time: 1h39
